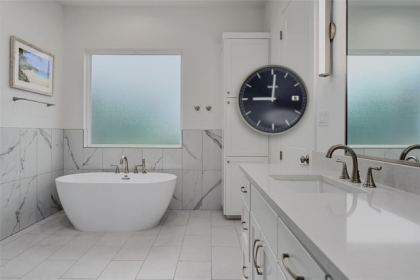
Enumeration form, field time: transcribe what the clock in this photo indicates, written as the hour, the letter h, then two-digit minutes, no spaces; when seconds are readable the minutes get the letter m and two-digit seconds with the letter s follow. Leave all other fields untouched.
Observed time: 9h01
